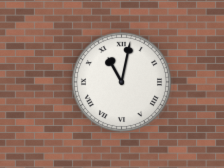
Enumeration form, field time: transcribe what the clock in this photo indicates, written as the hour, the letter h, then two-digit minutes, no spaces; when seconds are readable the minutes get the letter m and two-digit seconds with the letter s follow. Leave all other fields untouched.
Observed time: 11h02
